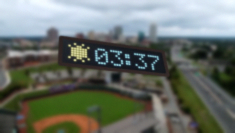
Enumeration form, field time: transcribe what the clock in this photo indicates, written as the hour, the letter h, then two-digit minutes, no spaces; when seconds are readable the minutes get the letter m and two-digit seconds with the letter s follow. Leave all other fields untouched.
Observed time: 3h37
